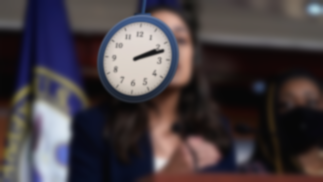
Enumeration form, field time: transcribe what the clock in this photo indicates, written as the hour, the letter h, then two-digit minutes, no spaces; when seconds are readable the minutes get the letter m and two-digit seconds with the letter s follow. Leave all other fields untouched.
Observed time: 2h12
